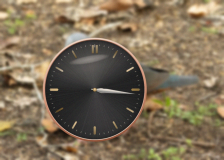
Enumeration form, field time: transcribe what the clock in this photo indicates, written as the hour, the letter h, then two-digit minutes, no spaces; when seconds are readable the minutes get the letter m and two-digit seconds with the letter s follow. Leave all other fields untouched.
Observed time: 3h16
